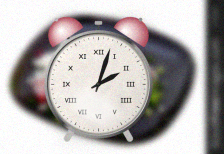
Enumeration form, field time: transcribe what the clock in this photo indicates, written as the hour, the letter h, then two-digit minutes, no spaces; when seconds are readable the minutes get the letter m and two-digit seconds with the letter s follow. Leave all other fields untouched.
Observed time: 2h03
